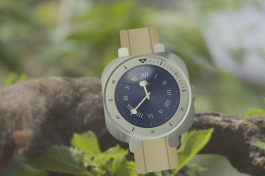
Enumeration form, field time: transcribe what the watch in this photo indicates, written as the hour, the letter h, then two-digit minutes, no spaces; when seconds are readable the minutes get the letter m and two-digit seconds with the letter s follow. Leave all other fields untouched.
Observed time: 11h38
